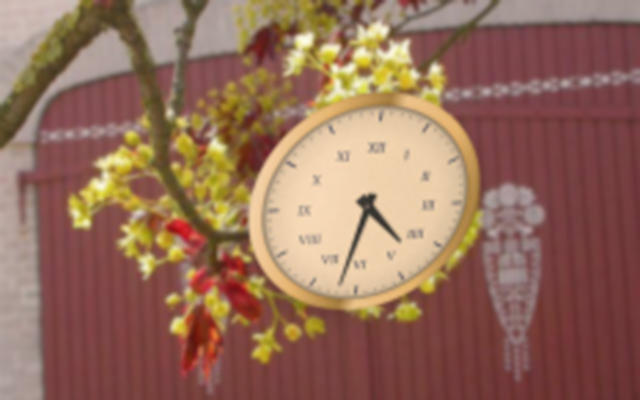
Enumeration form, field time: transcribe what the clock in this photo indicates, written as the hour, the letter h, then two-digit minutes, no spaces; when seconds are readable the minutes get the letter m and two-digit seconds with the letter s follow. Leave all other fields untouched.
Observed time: 4h32
